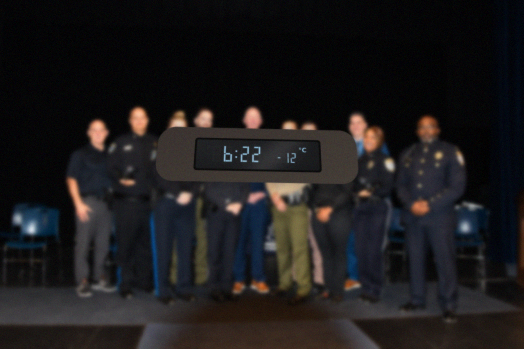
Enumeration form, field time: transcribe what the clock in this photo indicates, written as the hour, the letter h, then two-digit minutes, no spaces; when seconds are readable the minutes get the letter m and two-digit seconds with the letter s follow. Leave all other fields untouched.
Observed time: 6h22
